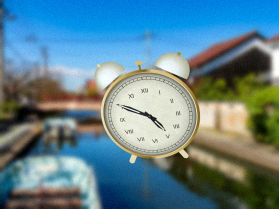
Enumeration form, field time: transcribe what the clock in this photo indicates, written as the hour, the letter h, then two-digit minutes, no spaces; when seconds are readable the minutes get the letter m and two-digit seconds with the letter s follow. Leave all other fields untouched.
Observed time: 4h50
